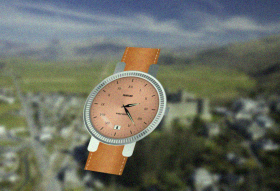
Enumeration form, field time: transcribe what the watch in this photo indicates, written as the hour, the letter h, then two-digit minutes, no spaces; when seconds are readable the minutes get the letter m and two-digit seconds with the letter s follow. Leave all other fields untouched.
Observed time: 2h23
